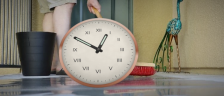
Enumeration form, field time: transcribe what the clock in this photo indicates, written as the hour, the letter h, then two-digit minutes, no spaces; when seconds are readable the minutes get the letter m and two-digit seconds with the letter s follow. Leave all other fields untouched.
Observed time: 12h50
